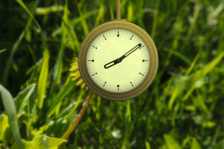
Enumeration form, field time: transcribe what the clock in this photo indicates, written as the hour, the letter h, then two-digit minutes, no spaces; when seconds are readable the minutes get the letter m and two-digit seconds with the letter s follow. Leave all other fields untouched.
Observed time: 8h09
